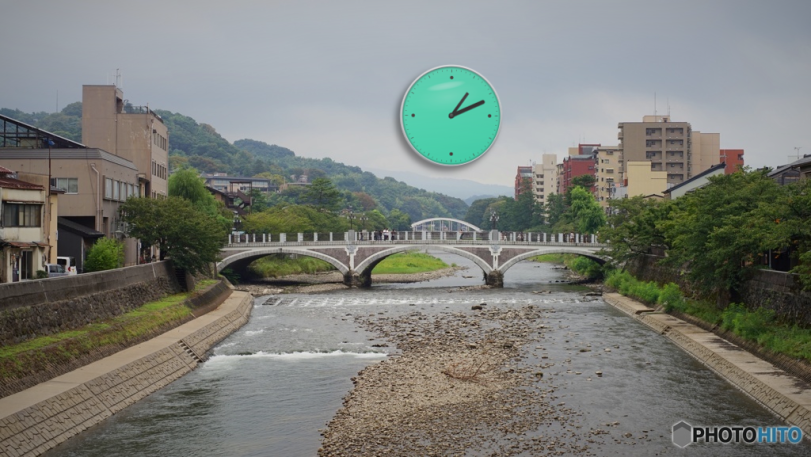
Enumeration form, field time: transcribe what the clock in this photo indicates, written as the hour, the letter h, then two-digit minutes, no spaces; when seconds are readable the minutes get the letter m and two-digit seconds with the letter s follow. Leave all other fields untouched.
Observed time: 1h11
